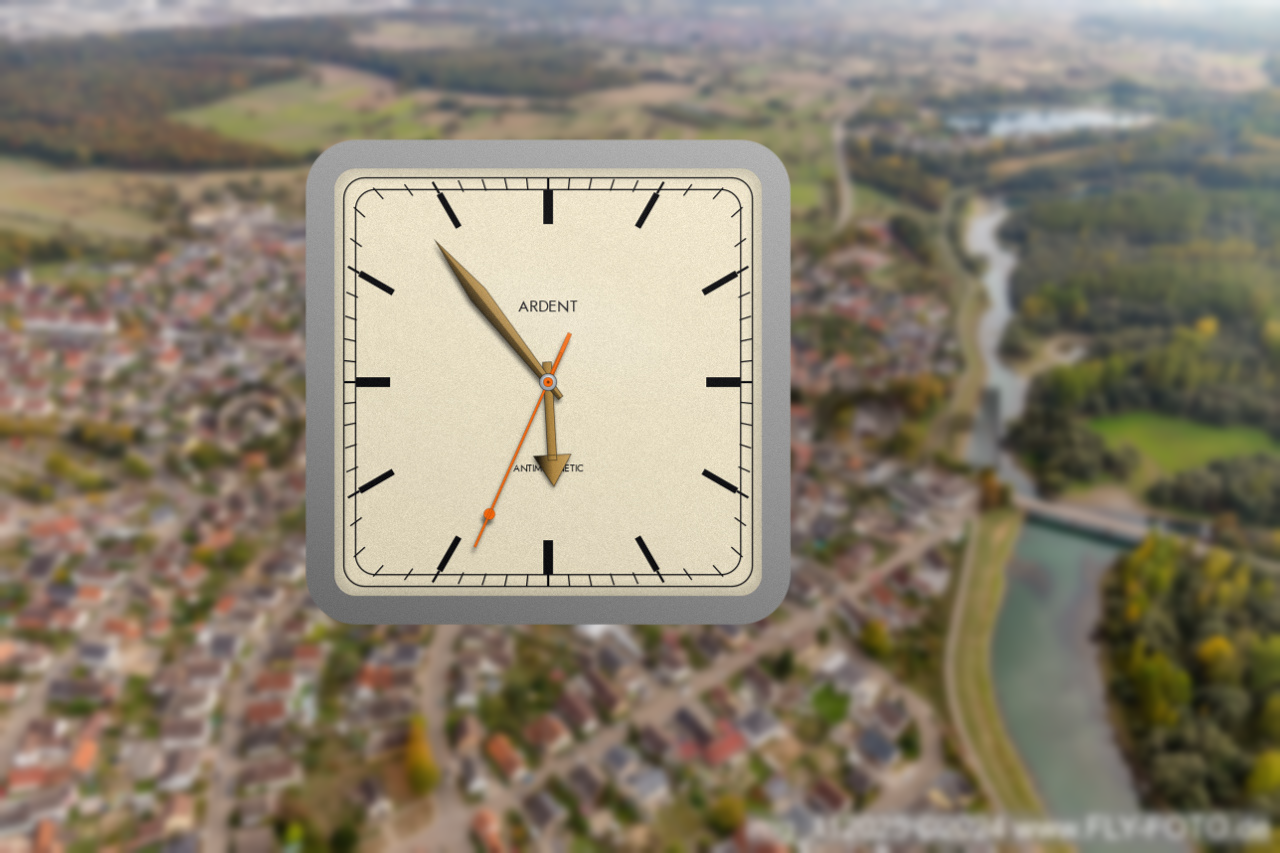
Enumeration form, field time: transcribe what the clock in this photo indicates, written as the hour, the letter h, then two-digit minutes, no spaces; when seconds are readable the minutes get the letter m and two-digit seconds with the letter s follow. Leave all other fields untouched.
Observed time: 5h53m34s
